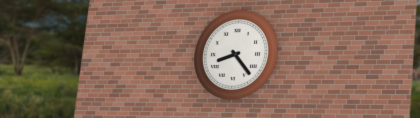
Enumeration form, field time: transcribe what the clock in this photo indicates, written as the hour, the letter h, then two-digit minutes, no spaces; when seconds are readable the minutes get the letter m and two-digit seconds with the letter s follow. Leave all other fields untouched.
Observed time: 8h23
